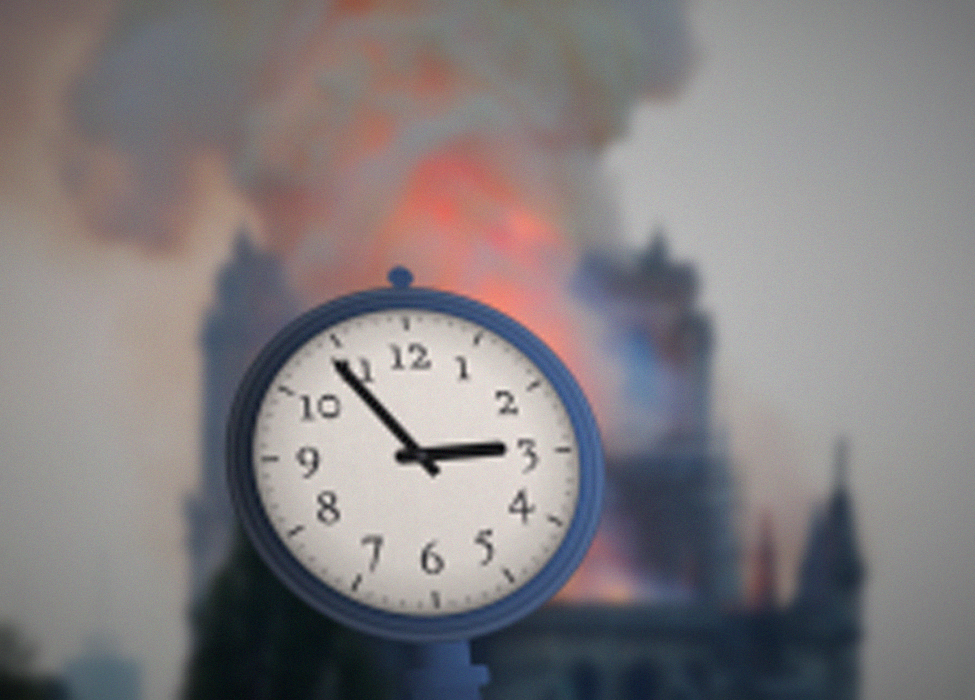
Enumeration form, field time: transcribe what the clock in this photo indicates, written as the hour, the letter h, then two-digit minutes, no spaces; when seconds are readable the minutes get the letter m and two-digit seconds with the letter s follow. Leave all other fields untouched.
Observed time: 2h54
